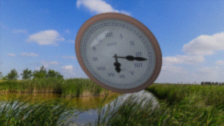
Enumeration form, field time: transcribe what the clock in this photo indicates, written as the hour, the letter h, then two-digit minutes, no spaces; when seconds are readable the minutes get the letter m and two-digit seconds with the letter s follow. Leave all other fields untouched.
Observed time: 6h17
